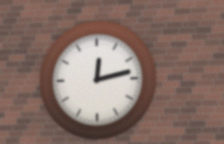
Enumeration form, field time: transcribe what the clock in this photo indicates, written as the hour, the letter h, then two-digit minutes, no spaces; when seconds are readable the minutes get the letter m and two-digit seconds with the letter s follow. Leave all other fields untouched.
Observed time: 12h13
